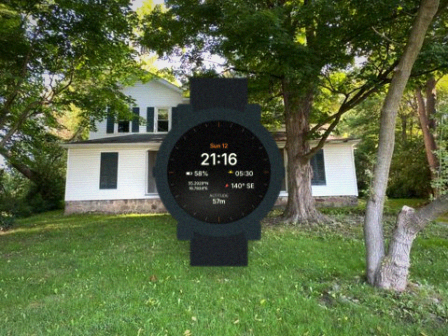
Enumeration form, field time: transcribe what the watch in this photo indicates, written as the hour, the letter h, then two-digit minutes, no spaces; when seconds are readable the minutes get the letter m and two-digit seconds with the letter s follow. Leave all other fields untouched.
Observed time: 21h16
